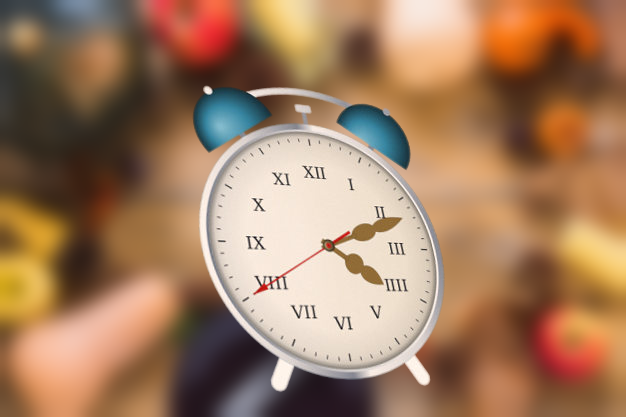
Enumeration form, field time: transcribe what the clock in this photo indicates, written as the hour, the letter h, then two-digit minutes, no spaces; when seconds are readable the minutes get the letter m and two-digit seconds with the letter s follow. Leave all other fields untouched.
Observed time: 4h11m40s
